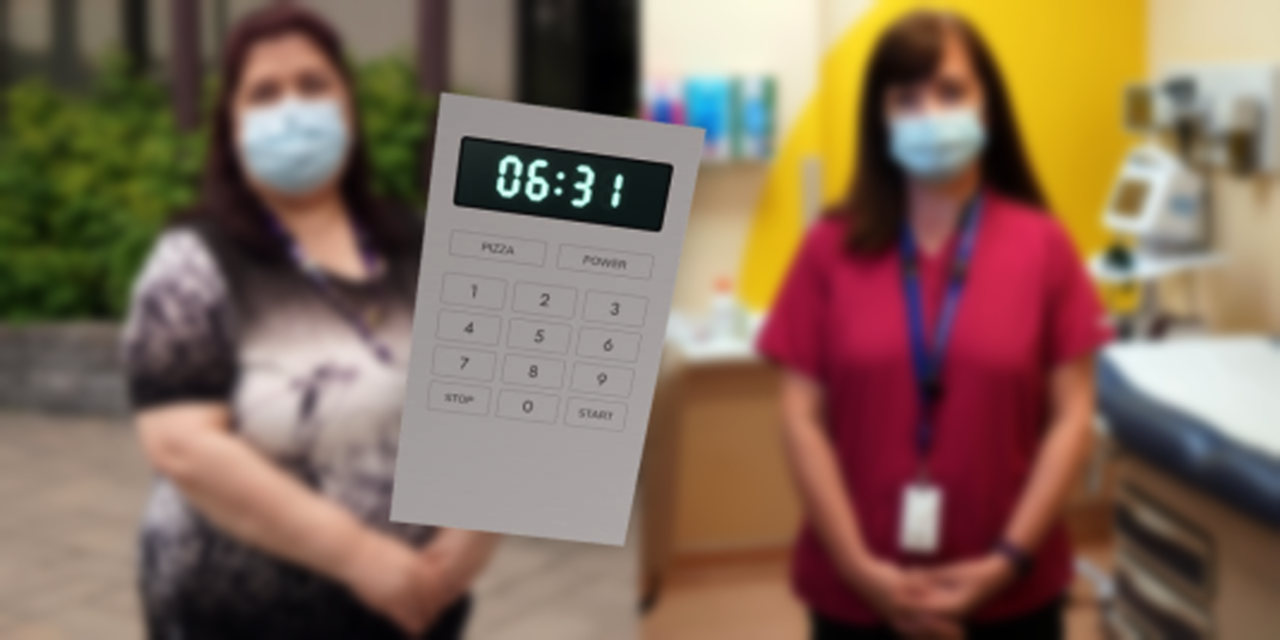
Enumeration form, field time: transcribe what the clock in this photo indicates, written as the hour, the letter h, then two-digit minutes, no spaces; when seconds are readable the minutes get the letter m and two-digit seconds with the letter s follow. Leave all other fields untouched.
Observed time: 6h31
